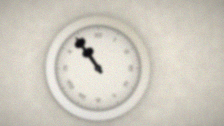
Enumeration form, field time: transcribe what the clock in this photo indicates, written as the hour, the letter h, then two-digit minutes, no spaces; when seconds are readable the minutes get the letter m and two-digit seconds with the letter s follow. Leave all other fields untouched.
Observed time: 10h54
